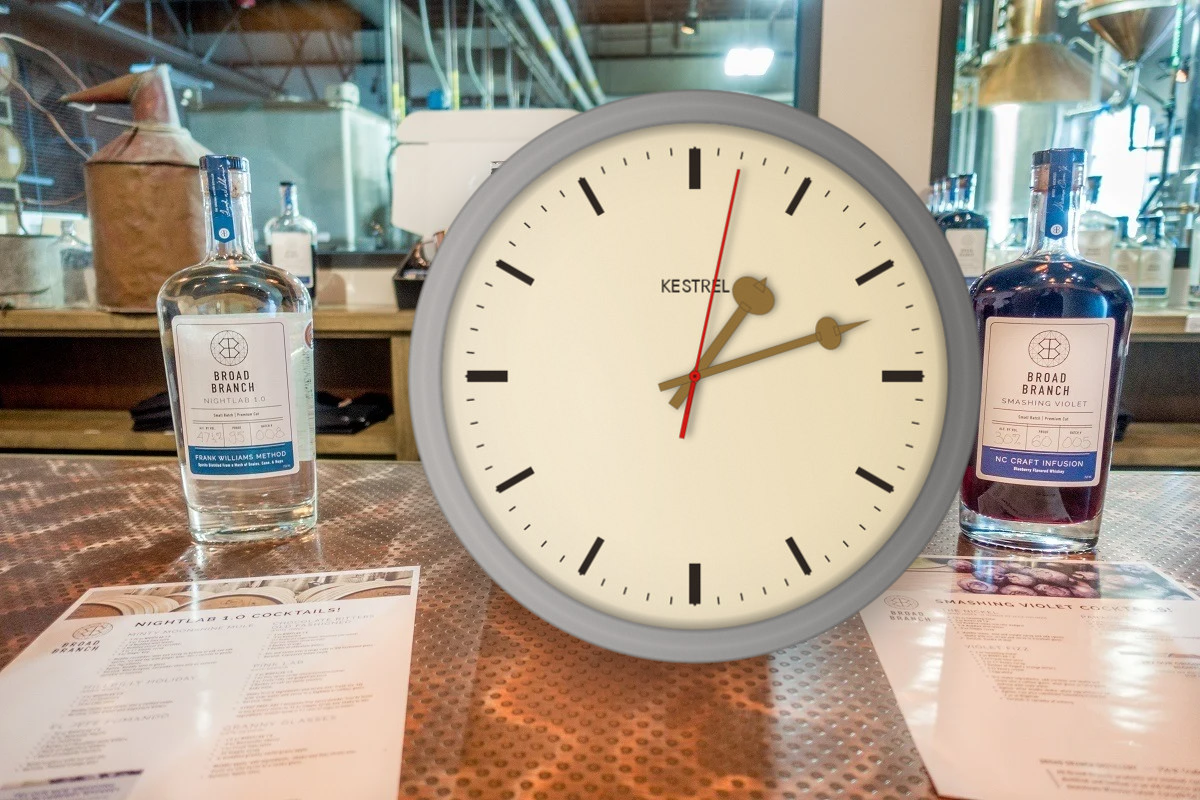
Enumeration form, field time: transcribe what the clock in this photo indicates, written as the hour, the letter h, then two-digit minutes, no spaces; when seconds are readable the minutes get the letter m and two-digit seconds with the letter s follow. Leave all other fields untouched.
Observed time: 1h12m02s
